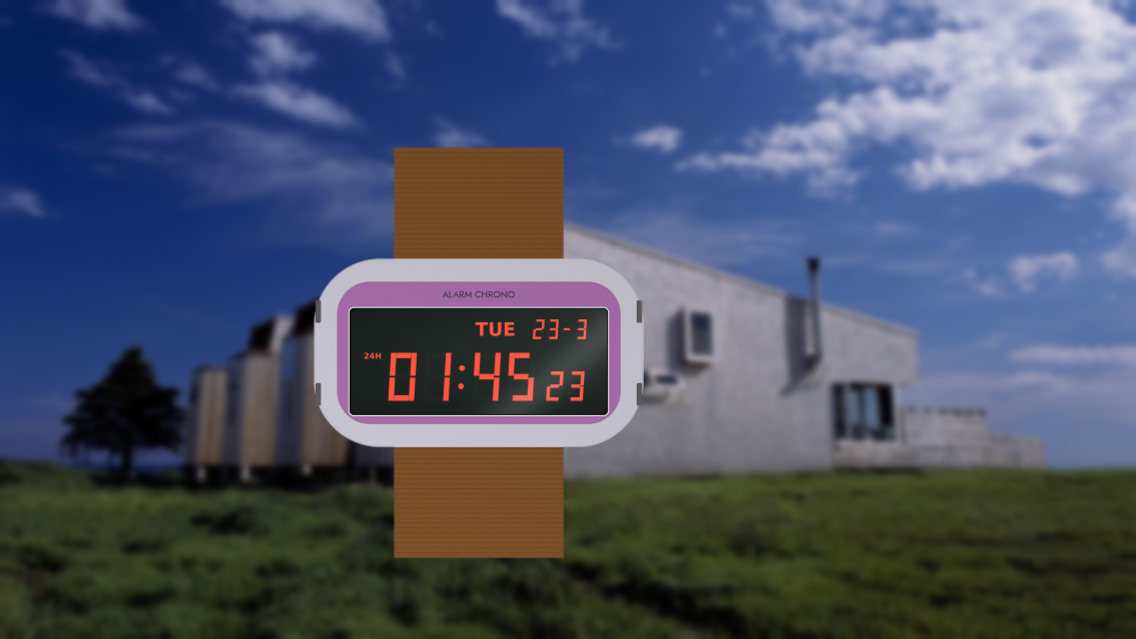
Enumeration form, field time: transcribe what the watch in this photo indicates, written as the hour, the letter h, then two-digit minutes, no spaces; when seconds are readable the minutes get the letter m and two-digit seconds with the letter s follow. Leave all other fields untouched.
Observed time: 1h45m23s
